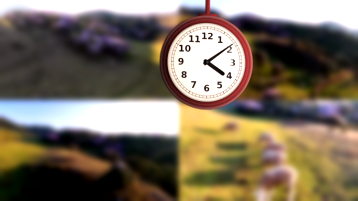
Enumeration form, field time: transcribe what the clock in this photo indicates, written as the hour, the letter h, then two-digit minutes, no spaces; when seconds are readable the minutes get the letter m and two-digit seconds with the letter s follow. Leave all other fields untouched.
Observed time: 4h09
